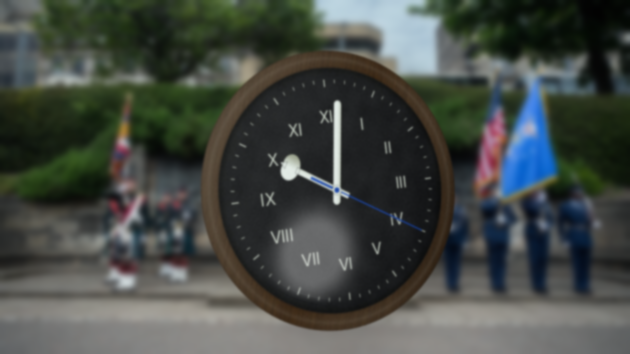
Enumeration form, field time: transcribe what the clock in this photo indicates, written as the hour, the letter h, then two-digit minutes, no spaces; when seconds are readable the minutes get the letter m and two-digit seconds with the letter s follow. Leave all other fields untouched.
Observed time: 10h01m20s
